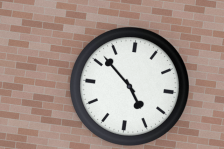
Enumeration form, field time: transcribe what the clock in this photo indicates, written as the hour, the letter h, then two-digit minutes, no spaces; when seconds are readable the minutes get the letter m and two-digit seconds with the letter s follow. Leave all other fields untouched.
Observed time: 4h52
